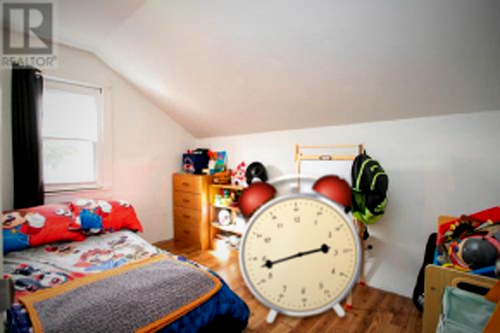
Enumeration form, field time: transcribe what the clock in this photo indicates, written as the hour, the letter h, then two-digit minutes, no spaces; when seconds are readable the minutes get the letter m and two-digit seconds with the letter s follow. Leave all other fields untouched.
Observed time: 2h43
